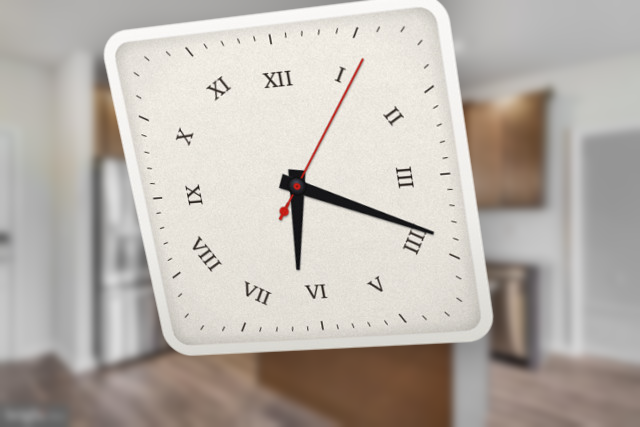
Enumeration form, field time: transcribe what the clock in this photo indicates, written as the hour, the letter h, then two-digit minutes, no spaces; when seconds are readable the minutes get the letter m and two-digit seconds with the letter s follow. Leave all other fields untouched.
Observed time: 6h19m06s
